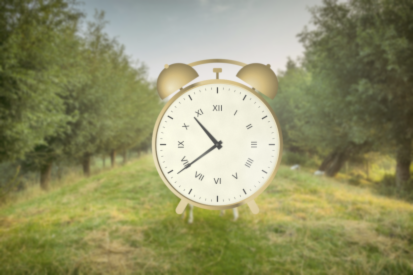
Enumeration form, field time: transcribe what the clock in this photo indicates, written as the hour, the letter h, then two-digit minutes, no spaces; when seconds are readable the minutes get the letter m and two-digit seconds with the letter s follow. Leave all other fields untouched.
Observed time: 10h39
